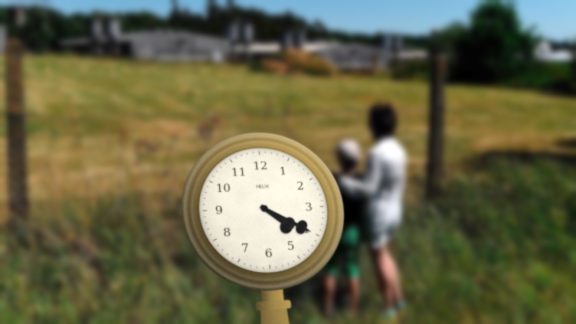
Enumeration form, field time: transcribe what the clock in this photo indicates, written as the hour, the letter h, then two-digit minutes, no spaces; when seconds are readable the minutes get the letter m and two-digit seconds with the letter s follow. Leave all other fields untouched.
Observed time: 4h20
